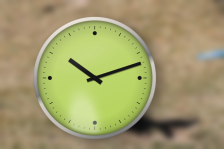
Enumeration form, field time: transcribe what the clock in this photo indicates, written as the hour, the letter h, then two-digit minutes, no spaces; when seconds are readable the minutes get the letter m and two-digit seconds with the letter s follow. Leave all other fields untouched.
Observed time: 10h12
